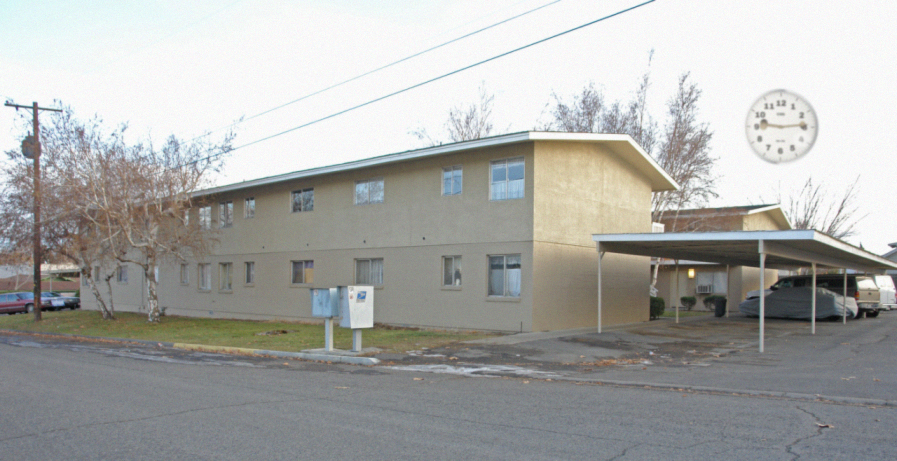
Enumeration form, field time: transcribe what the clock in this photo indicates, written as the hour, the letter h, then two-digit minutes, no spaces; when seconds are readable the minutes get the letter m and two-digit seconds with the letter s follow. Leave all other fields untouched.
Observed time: 9h14
